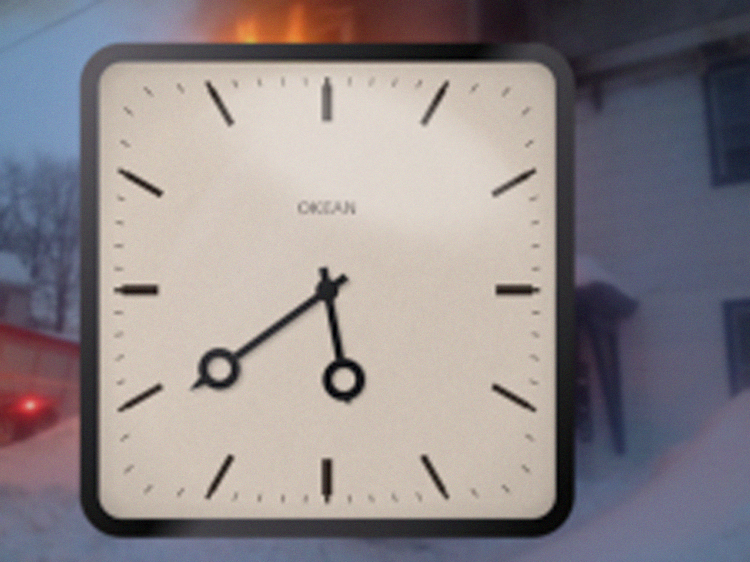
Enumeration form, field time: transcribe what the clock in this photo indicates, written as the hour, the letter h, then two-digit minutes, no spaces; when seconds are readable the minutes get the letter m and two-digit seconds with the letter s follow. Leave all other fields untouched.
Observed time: 5h39
